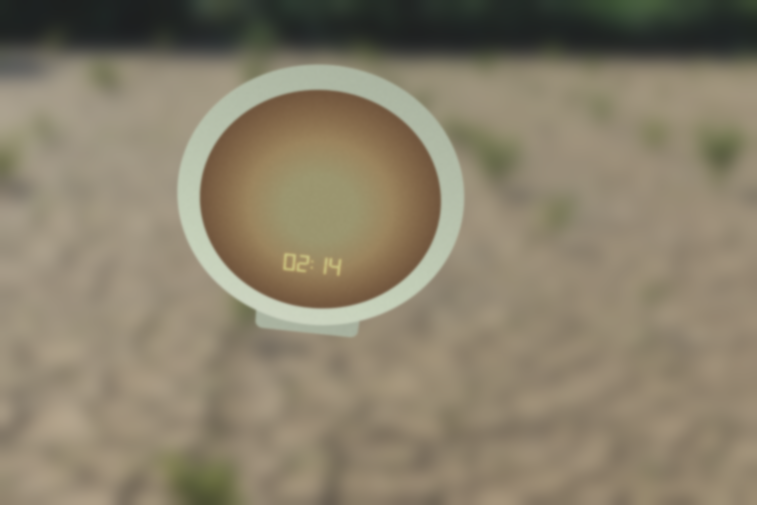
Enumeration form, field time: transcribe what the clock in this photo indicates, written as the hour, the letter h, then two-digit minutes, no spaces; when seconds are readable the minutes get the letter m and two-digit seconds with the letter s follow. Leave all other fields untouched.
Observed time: 2h14
